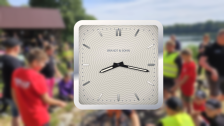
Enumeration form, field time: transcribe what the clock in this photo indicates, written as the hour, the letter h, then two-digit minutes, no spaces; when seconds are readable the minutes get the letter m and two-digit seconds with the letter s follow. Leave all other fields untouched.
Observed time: 8h17
